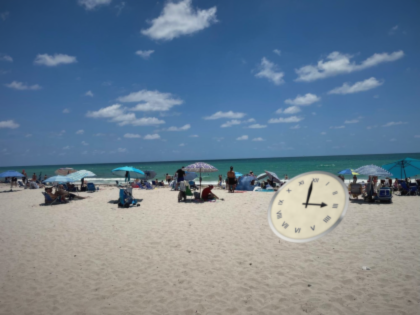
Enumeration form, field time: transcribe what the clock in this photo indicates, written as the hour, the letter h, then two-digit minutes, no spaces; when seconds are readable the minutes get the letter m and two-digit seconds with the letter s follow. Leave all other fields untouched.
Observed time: 2h59
